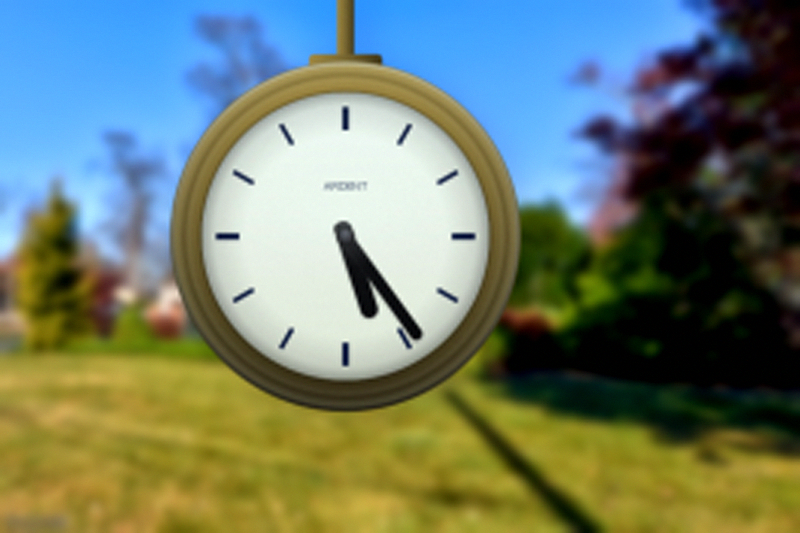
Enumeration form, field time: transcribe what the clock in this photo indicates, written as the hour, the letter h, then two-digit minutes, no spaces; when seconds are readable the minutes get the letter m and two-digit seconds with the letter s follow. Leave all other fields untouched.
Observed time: 5h24
